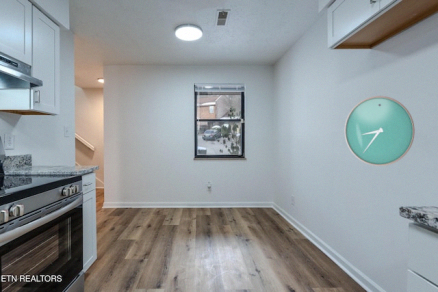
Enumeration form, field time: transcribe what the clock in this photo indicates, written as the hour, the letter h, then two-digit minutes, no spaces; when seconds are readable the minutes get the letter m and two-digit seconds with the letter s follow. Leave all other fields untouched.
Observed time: 8h36
